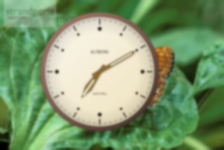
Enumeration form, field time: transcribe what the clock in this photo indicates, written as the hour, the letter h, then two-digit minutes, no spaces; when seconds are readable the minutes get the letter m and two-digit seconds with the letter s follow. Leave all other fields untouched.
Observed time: 7h10
